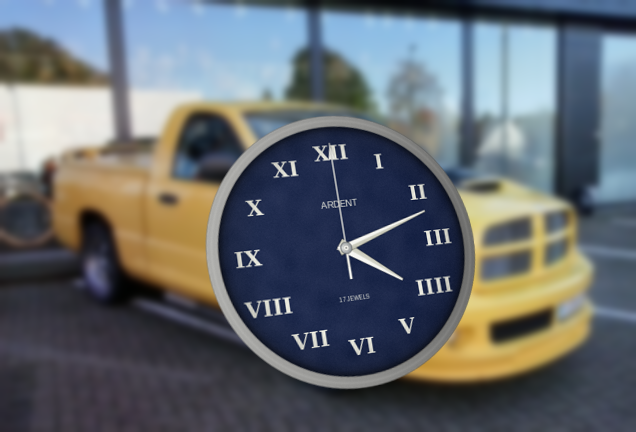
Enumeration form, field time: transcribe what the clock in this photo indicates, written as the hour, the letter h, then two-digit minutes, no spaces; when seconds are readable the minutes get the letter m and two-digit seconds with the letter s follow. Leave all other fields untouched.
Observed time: 4h12m00s
